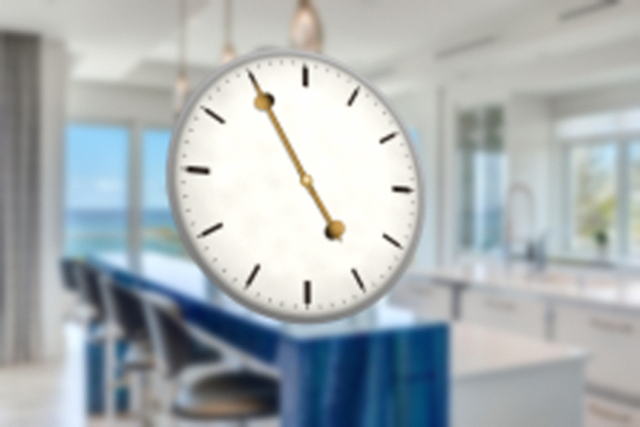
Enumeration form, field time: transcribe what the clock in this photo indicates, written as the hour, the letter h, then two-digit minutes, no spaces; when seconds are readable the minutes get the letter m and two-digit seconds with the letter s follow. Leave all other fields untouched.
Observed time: 4h55
